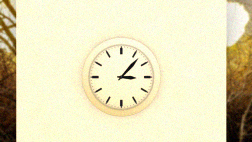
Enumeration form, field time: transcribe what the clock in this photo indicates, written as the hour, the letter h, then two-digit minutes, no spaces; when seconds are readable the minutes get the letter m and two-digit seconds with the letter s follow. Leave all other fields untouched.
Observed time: 3h07
